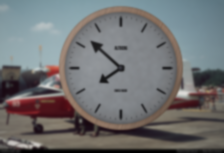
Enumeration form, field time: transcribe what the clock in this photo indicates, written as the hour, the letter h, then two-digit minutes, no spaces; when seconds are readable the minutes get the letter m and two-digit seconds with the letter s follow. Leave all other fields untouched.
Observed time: 7h52
